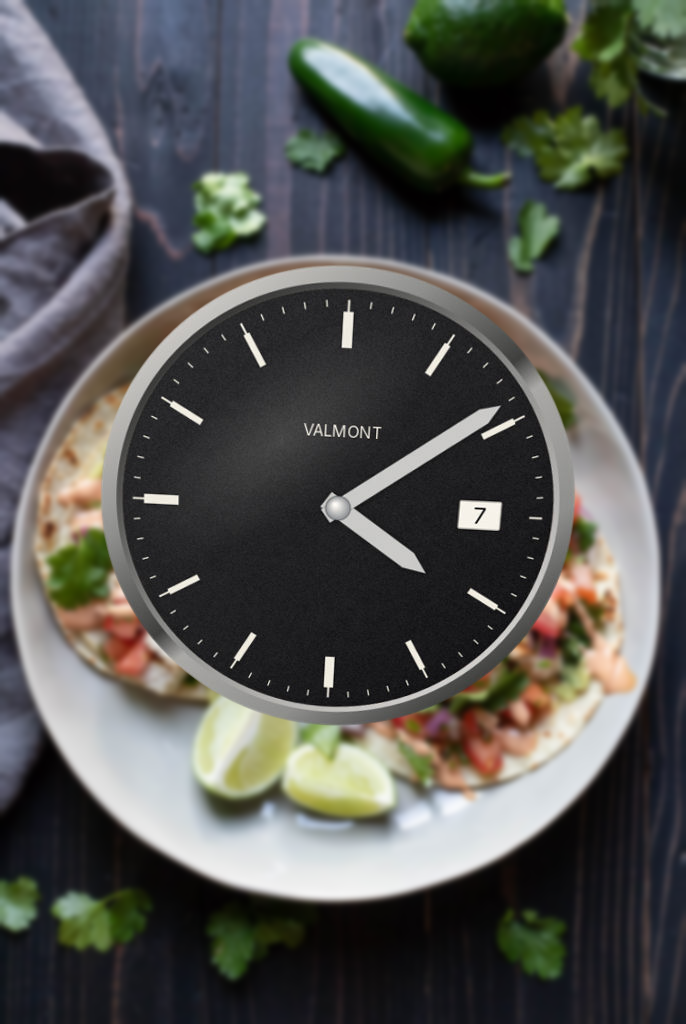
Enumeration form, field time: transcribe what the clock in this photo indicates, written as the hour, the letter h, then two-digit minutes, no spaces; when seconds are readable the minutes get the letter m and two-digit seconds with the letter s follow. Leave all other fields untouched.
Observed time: 4h09
